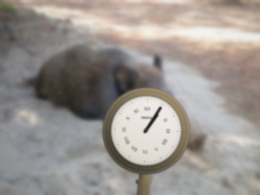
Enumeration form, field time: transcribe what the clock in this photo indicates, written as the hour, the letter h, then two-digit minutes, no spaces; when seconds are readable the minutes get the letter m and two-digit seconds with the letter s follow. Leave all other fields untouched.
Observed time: 1h05
